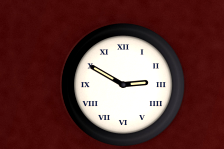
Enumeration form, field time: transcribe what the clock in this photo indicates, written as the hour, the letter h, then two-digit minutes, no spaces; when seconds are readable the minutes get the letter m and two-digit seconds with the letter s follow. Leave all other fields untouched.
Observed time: 2h50
